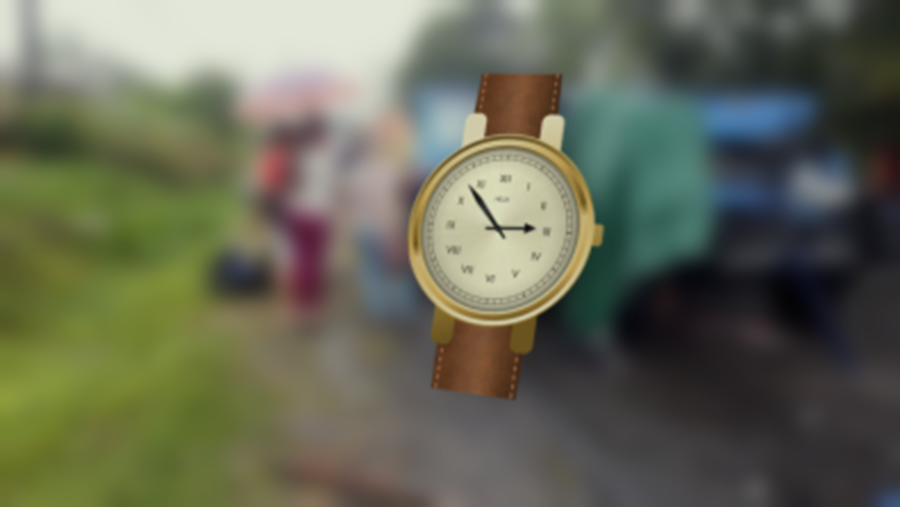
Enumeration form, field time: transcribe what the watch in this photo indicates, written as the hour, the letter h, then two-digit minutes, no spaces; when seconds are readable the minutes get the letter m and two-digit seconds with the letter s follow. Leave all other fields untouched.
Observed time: 2h53
